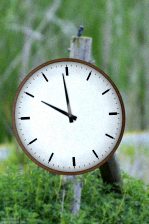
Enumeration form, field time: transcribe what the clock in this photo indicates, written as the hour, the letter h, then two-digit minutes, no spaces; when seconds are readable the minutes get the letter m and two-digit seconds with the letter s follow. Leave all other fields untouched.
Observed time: 9h59
